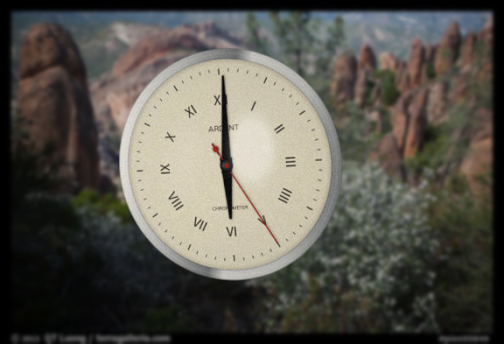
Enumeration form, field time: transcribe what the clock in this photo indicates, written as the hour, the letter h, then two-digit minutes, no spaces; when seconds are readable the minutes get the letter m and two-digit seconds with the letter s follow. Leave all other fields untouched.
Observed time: 6h00m25s
